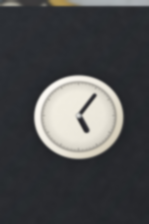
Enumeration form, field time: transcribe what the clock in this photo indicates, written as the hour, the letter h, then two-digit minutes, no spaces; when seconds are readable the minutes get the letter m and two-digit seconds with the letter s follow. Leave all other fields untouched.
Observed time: 5h06
